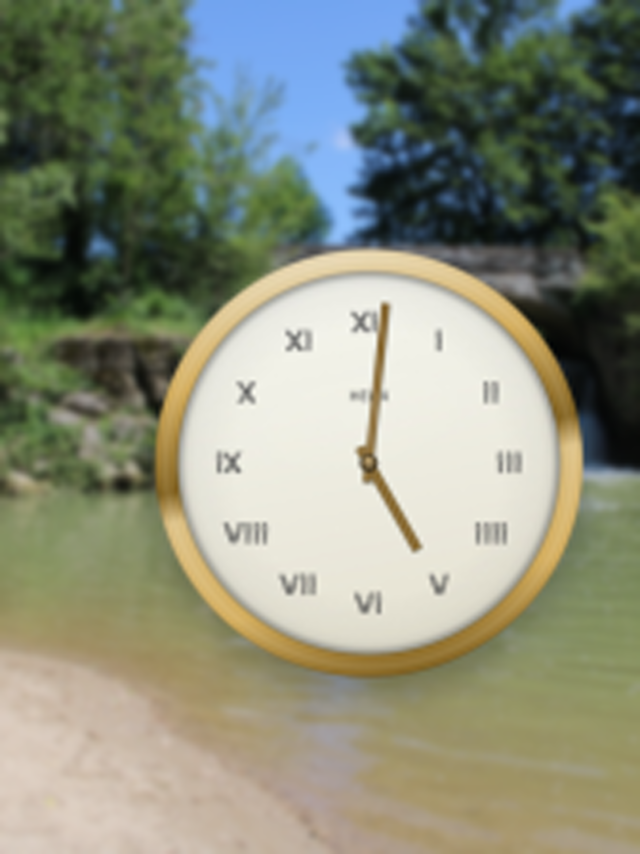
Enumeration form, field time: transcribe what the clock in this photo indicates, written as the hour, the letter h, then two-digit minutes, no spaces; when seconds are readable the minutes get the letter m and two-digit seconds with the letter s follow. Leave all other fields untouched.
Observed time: 5h01
